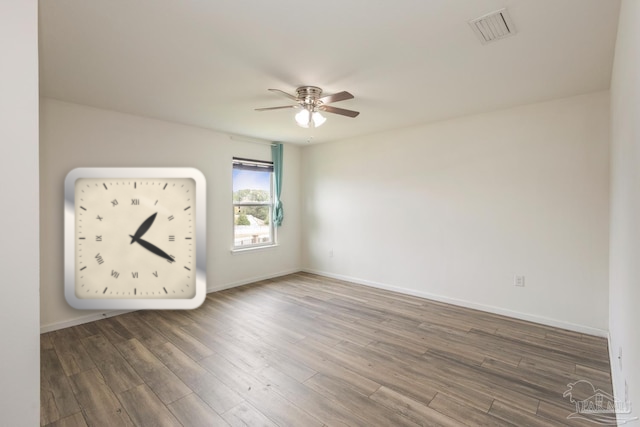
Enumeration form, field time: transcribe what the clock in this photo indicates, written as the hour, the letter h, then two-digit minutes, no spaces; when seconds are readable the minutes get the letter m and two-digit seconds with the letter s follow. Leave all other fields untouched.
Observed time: 1h20
